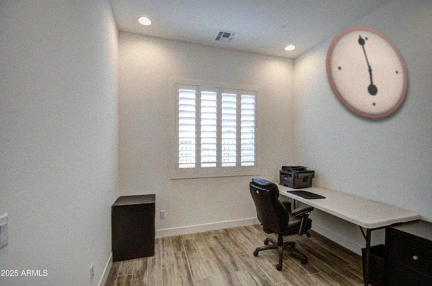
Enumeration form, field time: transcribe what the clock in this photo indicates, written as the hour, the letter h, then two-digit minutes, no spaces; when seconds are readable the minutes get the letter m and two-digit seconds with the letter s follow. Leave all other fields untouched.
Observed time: 5h58
